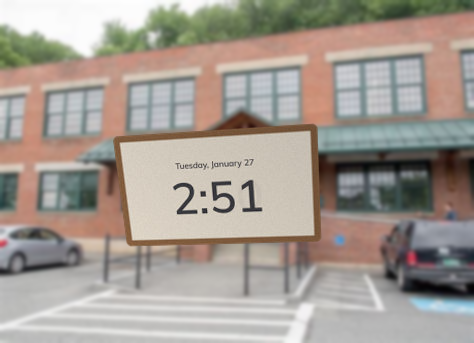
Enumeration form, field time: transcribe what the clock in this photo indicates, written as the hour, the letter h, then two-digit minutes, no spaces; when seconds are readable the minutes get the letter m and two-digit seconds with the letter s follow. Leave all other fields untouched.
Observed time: 2h51
